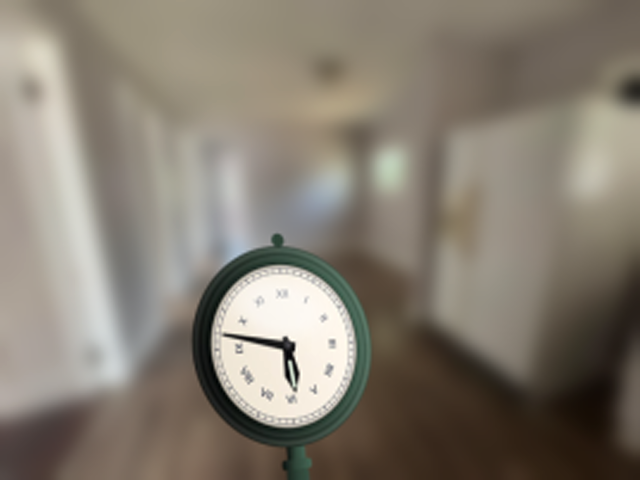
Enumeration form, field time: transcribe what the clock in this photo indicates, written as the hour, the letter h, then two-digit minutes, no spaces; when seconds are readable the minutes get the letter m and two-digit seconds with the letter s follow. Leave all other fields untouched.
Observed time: 5h47
